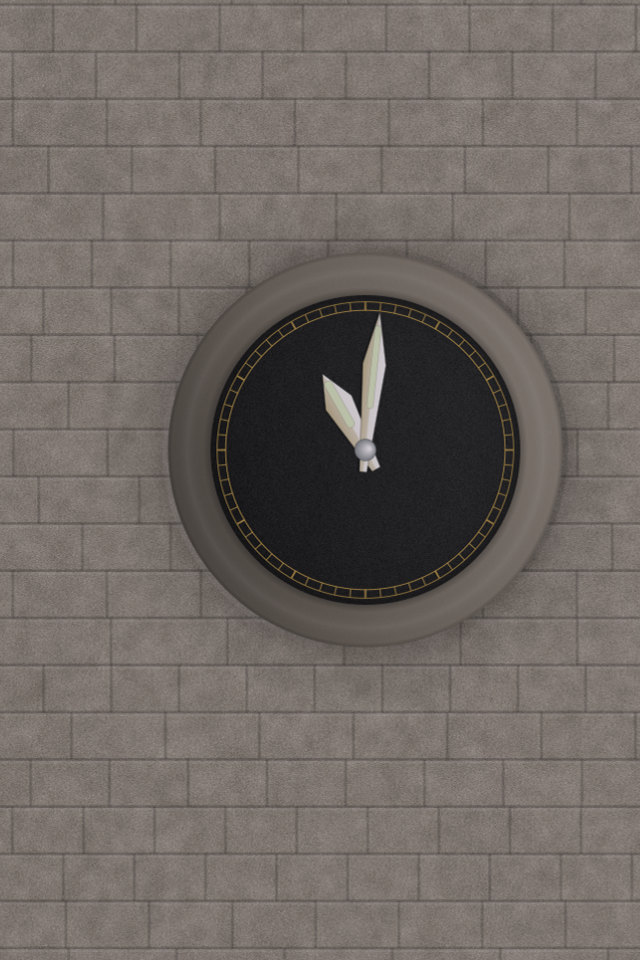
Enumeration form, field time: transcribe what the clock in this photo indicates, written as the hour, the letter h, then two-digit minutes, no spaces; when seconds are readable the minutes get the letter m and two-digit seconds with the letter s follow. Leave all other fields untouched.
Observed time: 11h01
